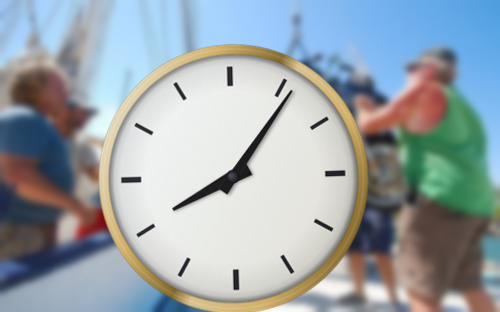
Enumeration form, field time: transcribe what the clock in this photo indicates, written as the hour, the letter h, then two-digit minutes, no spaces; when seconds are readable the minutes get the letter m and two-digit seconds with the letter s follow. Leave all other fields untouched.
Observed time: 8h06
